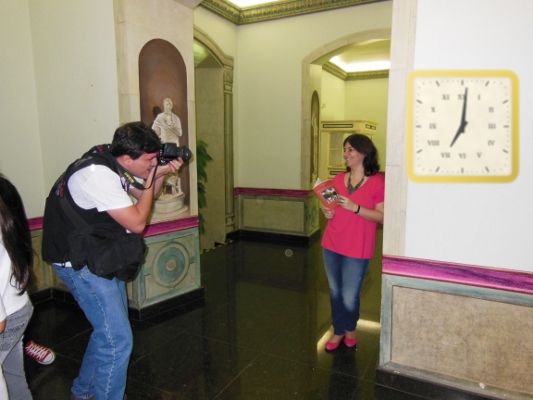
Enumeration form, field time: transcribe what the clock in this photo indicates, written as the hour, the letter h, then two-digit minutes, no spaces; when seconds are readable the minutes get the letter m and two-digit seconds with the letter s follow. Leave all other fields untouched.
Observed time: 7h01
